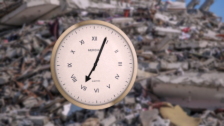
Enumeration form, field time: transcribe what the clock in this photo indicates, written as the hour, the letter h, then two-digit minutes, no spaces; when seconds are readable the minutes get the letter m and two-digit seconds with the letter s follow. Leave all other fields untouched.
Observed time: 7h04
